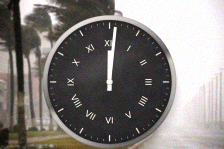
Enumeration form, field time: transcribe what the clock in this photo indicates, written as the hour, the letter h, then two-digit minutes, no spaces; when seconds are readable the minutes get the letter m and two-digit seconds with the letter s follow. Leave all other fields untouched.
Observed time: 12h01
